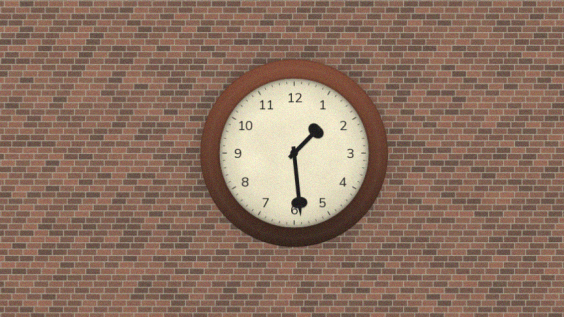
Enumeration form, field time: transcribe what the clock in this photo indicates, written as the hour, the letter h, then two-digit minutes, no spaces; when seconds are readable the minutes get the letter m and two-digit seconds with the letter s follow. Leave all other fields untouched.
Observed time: 1h29
